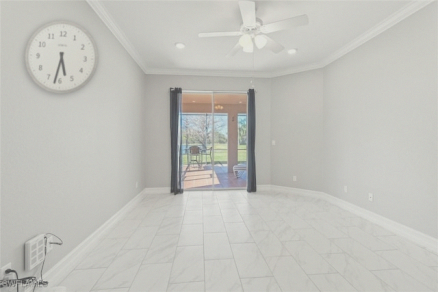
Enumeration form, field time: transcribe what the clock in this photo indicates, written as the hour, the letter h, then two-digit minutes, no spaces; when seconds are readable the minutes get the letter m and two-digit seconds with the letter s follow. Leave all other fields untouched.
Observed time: 5h32
